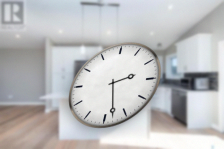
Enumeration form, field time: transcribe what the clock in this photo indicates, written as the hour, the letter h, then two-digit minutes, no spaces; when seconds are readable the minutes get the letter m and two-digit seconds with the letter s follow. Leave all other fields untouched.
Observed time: 2h28
